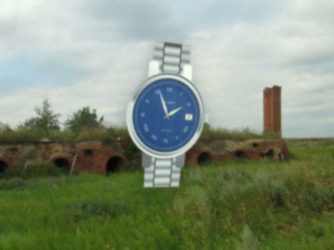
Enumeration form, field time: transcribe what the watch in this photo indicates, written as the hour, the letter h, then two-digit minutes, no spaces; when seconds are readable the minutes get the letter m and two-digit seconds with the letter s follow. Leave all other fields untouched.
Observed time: 1h56
